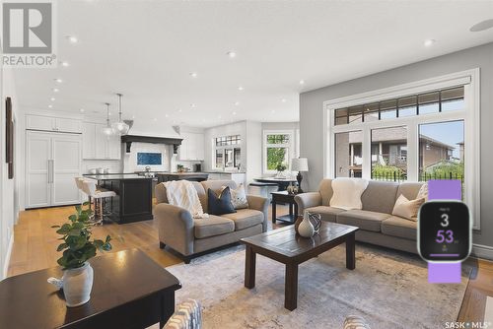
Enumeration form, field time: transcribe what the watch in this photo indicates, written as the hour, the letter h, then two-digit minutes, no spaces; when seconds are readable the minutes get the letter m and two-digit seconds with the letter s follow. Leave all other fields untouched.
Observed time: 3h53
